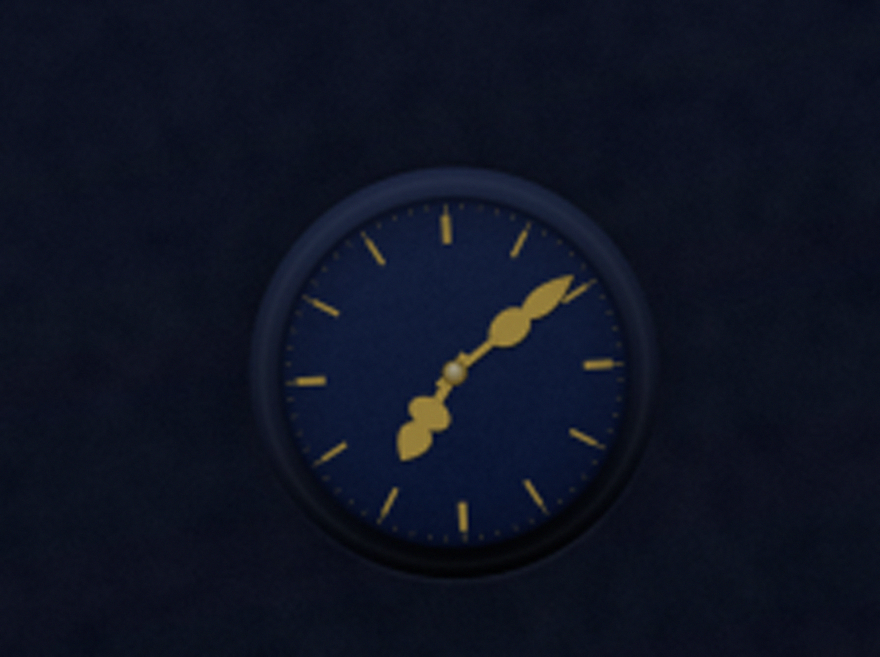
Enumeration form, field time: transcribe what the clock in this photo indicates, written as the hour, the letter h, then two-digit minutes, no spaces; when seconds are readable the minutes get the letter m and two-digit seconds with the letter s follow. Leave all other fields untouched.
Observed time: 7h09
